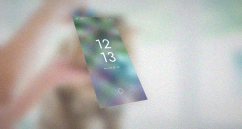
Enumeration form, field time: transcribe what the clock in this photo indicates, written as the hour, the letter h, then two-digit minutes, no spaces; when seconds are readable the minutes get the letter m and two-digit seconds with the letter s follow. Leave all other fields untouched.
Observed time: 12h13
